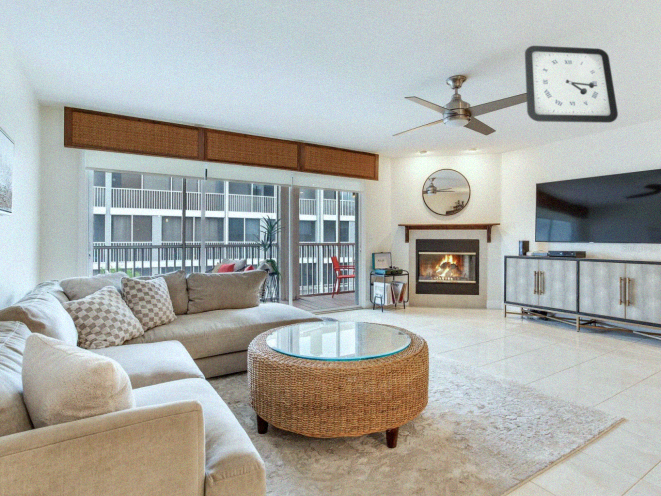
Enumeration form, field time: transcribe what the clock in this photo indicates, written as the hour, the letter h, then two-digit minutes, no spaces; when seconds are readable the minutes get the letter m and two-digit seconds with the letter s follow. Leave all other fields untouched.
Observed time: 4h16
